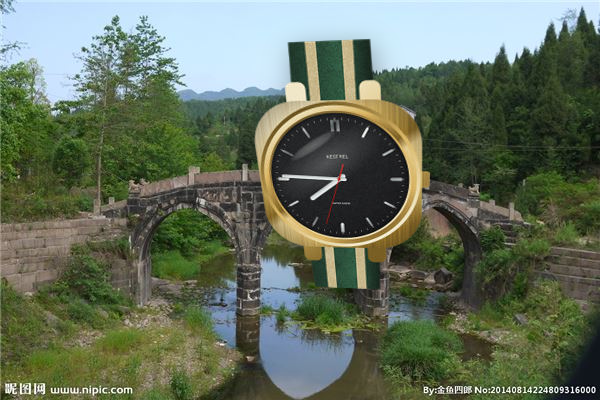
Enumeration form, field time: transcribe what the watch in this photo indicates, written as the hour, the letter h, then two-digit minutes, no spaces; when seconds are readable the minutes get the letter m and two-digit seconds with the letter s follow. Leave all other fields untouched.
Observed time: 7h45m33s
